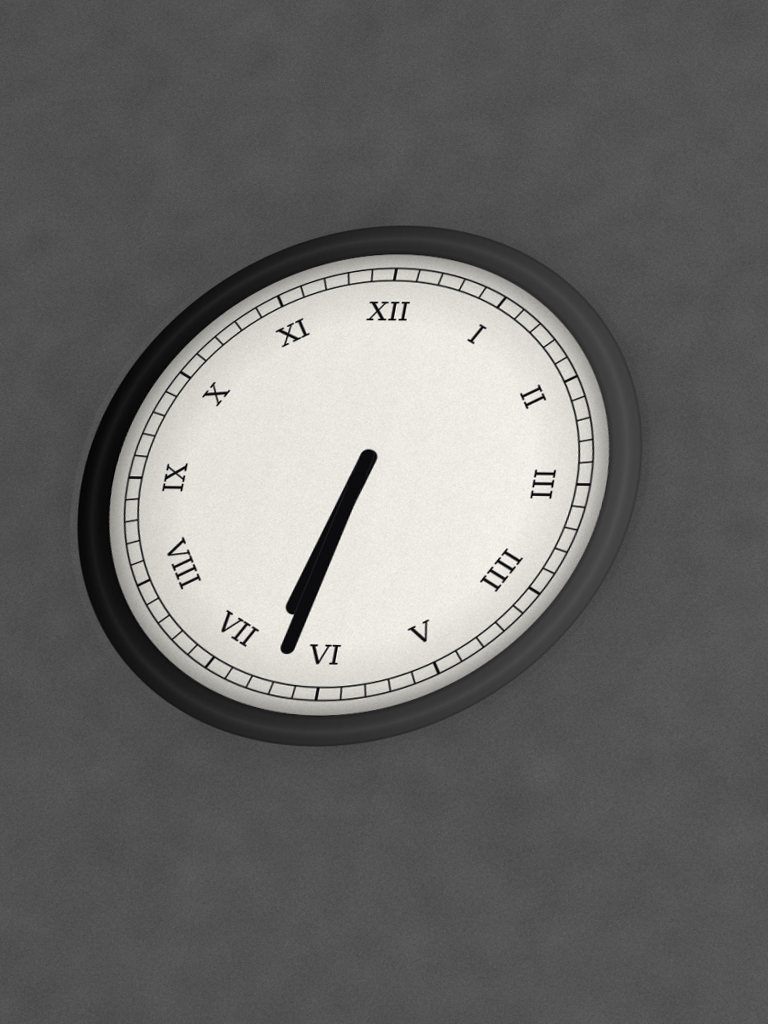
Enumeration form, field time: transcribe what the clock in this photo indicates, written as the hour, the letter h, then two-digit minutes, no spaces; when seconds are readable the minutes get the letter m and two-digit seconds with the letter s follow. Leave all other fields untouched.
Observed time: 6h32
